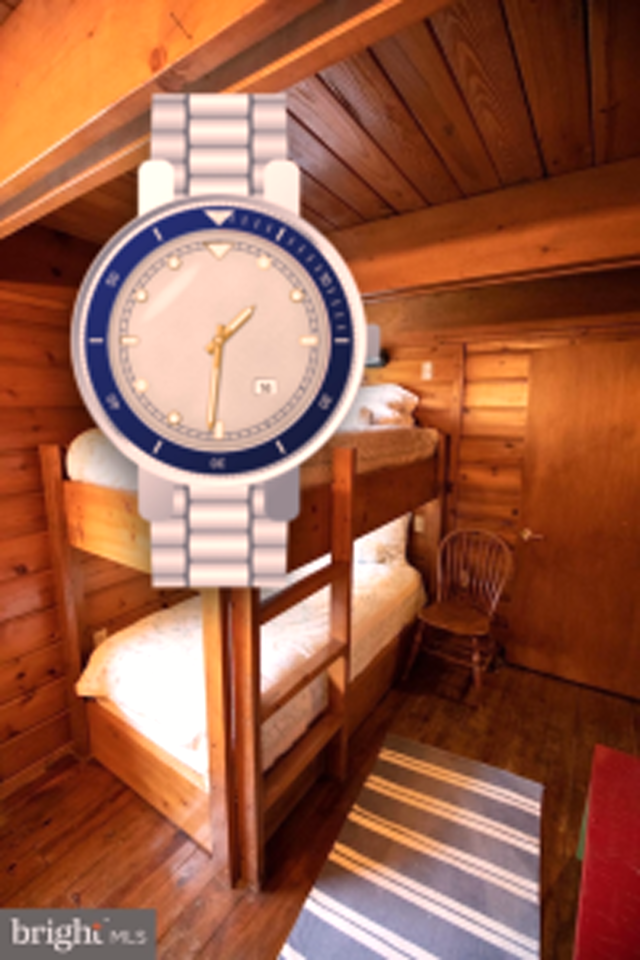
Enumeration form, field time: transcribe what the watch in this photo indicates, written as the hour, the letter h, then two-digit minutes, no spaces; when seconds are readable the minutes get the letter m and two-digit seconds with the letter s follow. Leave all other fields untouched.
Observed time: 1h31
